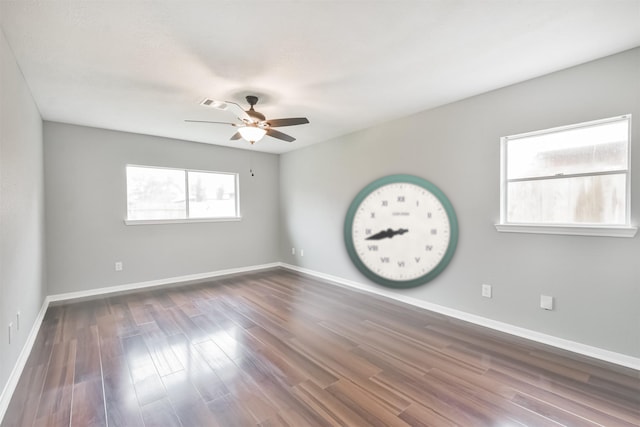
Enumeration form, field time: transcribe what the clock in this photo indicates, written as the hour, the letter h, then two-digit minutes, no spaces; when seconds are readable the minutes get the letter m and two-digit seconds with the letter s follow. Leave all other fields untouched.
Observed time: 8h43
